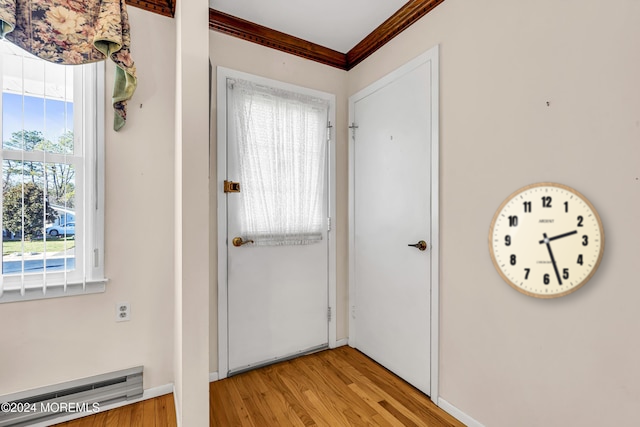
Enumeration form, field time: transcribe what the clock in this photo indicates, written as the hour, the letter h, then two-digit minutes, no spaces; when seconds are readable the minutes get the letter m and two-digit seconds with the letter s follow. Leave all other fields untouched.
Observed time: 2h27
